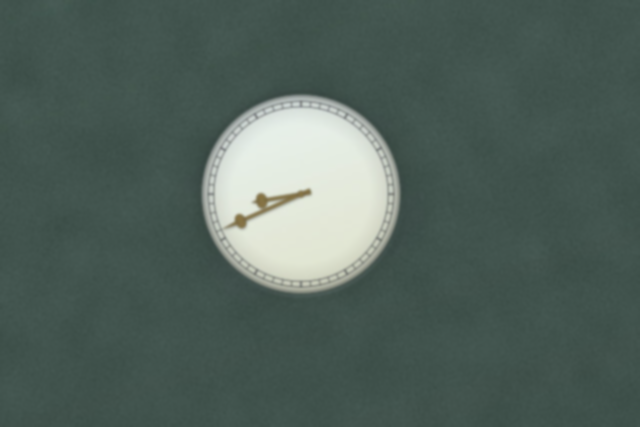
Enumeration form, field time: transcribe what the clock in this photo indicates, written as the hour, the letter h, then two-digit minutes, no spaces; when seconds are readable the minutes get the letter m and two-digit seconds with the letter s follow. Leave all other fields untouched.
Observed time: 8h41
